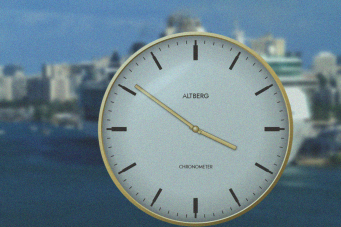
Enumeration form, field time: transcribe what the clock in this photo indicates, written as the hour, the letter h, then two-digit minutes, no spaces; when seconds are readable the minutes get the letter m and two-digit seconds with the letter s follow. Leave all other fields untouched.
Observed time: 3h51
